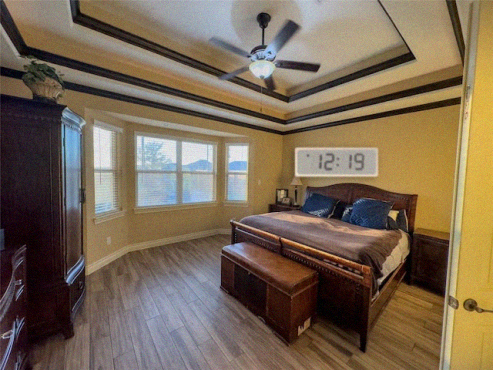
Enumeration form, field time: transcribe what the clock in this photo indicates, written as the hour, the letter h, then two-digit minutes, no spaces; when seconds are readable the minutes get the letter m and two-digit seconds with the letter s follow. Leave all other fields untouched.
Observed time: 12h19
